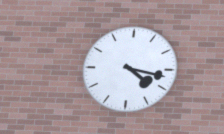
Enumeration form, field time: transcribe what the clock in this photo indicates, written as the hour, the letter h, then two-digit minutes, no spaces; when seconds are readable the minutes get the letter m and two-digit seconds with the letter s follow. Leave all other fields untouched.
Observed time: 4h17
